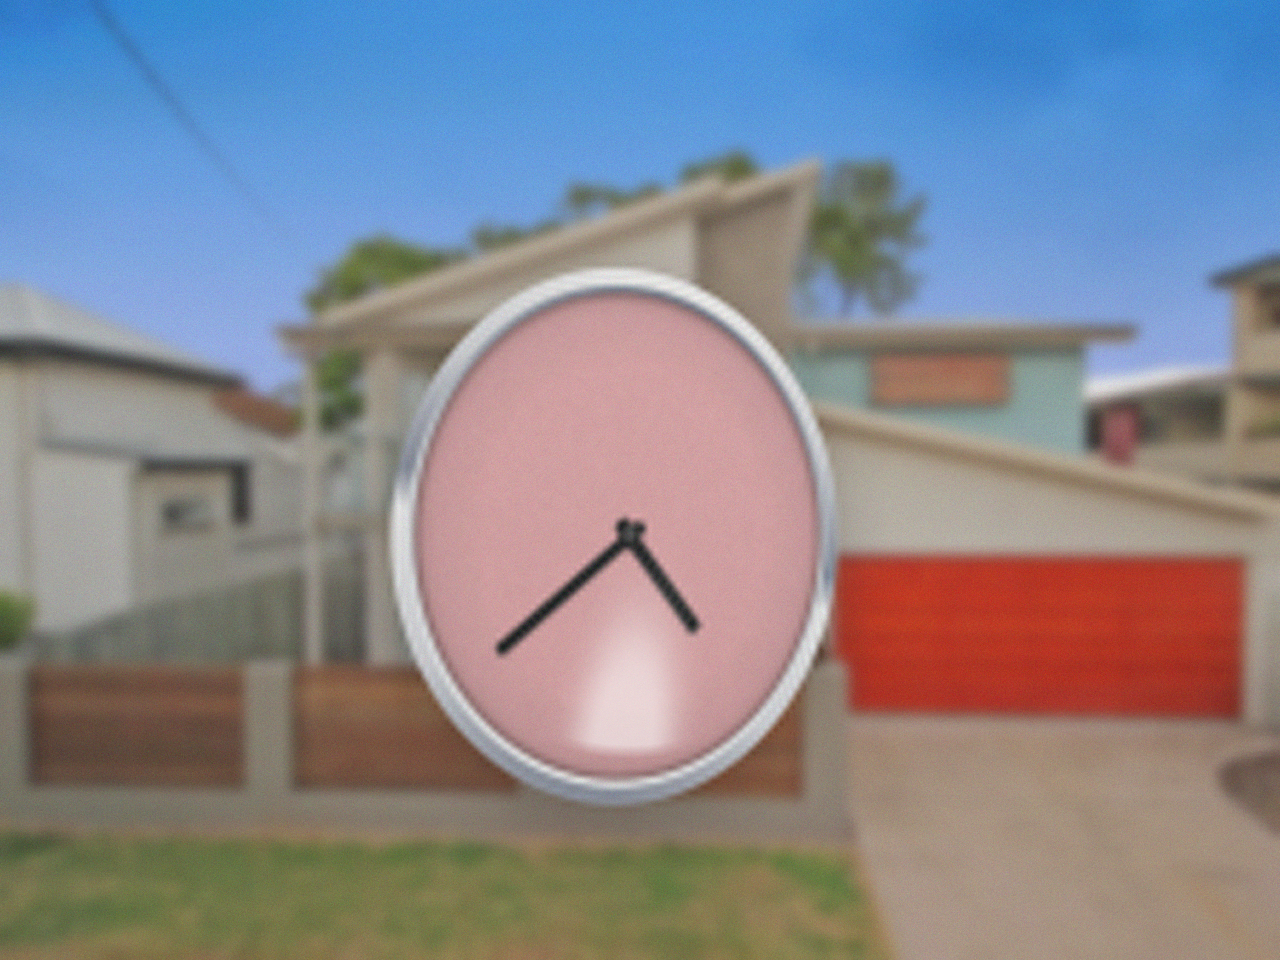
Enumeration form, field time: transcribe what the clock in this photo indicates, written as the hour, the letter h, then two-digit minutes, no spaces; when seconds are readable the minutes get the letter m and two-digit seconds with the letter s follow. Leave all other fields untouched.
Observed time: 4h39
